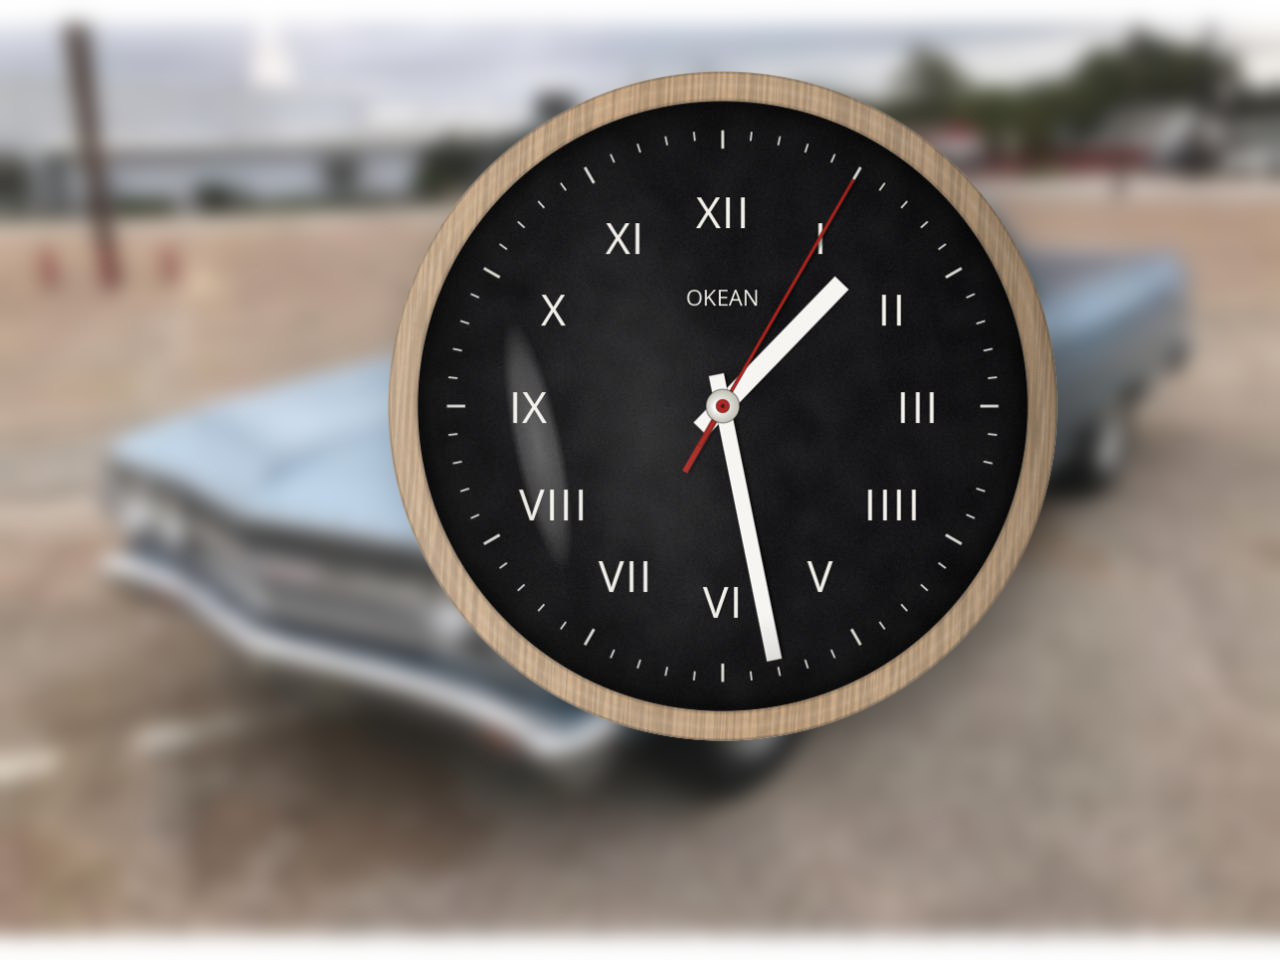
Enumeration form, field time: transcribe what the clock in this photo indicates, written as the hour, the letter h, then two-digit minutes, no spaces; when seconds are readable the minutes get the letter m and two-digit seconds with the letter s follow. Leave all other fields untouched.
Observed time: 1h28m05s
